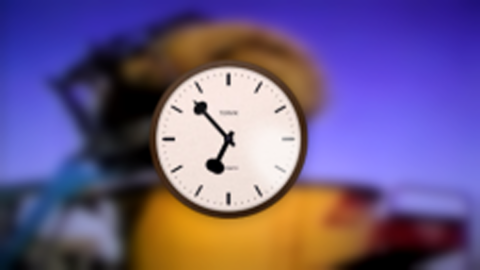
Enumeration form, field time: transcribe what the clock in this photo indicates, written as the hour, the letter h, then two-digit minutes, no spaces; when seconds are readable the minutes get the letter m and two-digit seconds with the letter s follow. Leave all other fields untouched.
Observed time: 6h53
